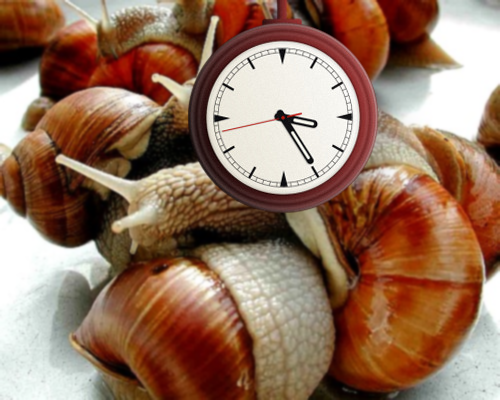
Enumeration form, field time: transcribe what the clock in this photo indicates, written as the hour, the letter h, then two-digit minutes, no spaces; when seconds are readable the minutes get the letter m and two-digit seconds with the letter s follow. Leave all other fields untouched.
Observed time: 3h24m43s
